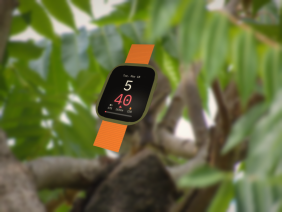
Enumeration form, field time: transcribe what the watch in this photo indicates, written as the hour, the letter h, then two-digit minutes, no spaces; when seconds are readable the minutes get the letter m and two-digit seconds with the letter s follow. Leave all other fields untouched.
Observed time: 5h40
